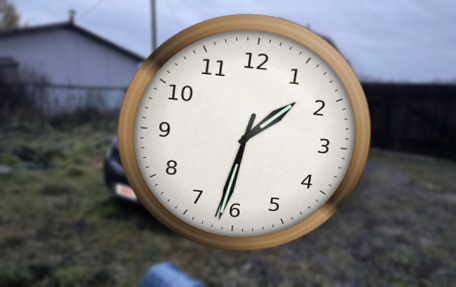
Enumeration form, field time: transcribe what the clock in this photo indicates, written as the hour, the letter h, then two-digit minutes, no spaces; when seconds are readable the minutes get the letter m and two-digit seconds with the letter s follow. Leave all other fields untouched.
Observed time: 1h31m32s
